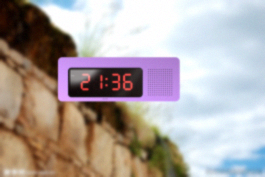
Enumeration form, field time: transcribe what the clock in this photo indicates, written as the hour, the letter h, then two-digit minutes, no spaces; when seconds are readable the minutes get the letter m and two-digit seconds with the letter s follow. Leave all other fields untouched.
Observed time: 21h36
